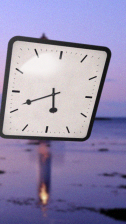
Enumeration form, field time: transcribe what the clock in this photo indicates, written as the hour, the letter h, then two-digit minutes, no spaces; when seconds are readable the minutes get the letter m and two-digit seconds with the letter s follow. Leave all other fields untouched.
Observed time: 5h41
